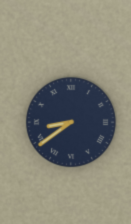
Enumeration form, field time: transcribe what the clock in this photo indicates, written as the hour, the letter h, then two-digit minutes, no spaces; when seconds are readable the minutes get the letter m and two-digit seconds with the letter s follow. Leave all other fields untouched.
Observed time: 8h39
